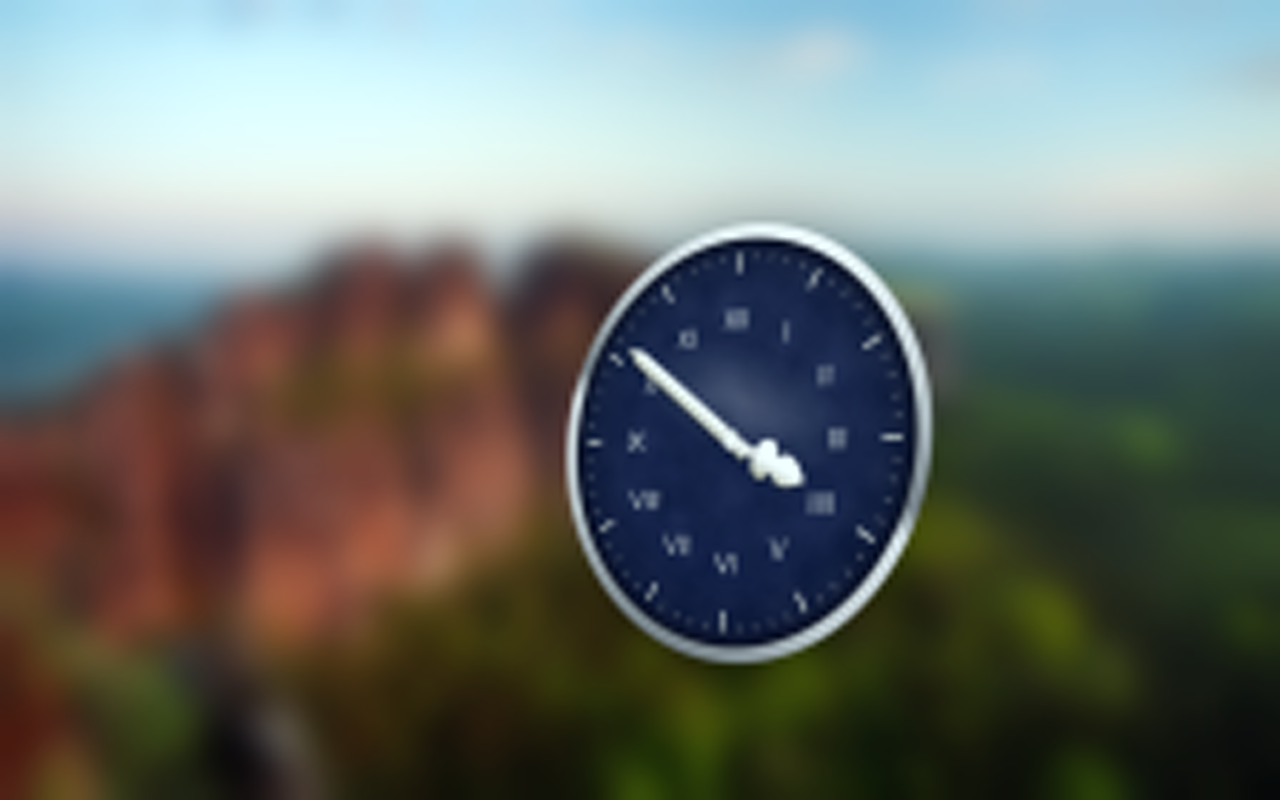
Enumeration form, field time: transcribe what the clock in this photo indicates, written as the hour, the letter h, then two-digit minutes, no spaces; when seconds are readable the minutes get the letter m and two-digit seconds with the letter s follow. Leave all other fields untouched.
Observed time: 3h51
